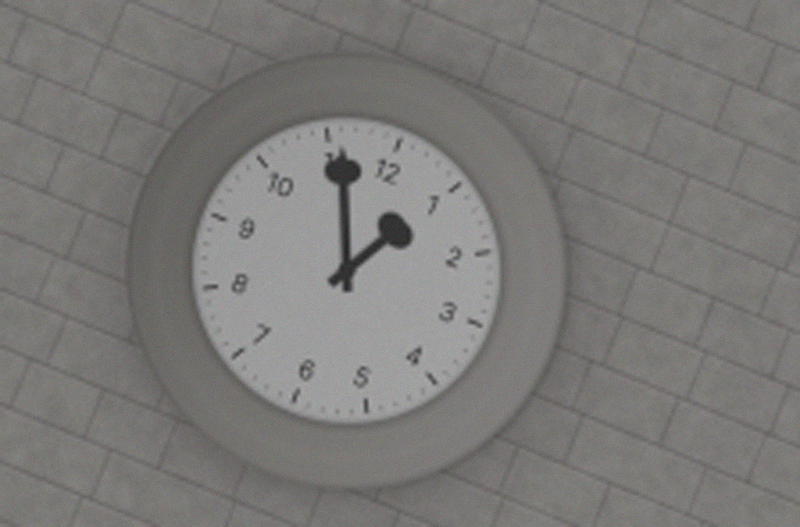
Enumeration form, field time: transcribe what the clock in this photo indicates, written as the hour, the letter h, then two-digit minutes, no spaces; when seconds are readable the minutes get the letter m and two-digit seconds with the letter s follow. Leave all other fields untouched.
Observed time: 12h56
